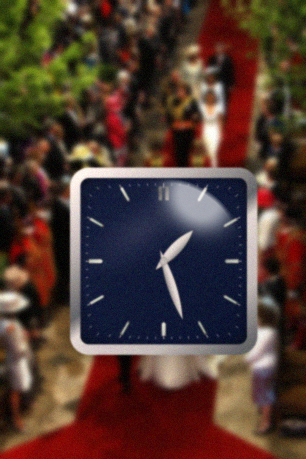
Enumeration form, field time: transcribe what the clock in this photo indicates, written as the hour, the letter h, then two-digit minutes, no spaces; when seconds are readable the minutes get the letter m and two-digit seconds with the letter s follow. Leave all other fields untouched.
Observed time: 1h27
